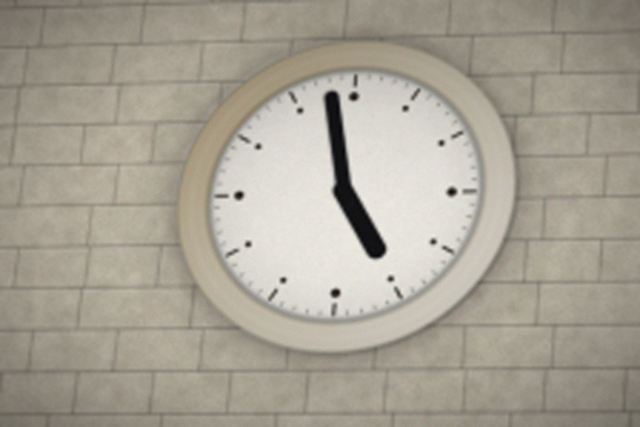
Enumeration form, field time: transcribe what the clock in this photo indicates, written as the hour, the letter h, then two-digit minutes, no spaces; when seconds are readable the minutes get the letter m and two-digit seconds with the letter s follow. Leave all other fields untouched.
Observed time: 4h58
